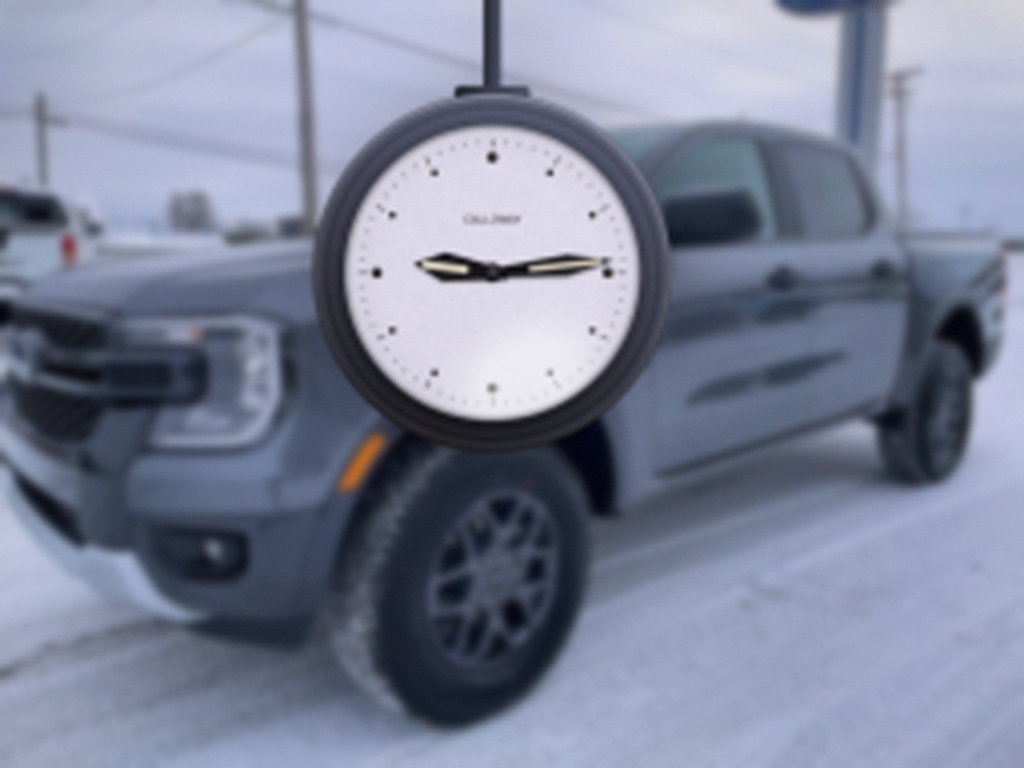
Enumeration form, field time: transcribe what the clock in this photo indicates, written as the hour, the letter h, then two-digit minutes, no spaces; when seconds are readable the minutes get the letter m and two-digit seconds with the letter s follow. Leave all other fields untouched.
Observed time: 9h14
